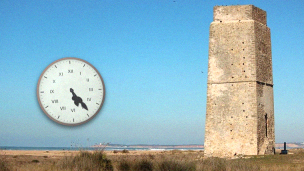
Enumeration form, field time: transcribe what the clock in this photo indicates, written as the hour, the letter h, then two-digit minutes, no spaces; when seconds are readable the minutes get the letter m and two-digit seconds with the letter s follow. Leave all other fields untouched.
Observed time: 5h24
